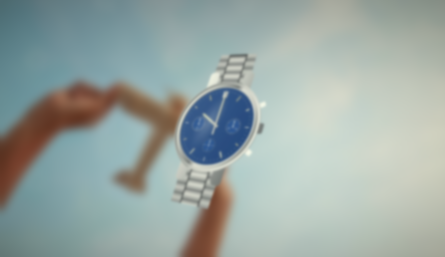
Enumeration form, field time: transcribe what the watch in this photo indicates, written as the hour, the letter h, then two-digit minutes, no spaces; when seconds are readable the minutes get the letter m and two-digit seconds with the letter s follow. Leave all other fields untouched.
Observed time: 10h00
